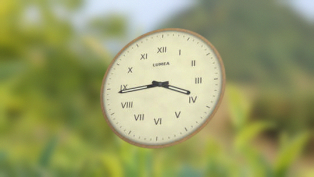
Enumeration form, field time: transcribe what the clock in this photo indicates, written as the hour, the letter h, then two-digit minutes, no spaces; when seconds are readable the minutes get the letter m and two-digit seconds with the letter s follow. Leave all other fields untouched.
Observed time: 3h44
